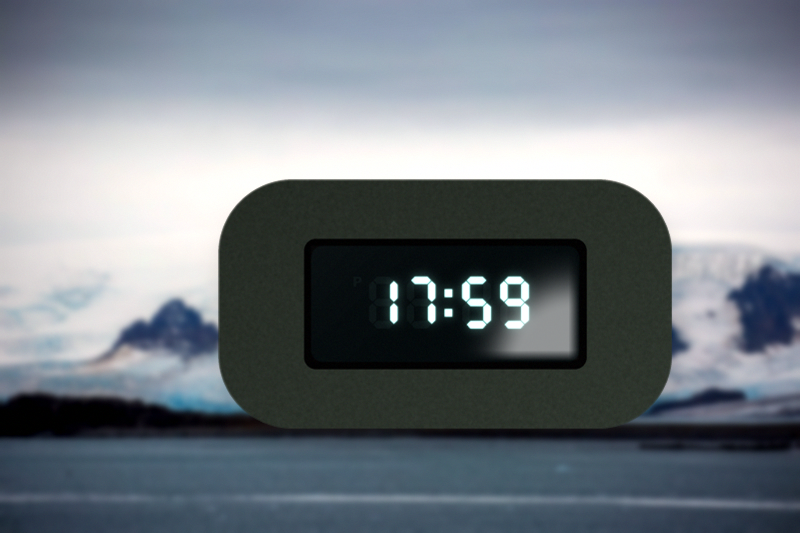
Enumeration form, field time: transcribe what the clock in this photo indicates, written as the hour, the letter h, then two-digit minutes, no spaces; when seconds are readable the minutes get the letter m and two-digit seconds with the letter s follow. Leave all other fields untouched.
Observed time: 17h59
